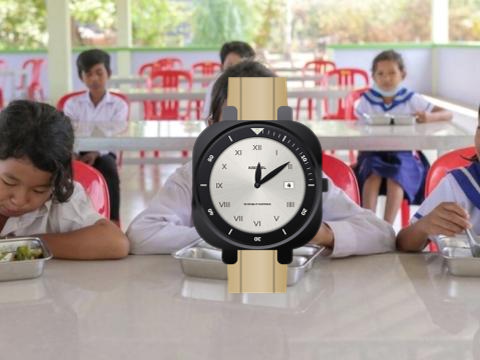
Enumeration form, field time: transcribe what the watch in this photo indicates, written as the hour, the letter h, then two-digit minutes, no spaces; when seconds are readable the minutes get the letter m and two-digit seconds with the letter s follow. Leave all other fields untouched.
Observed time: 12h09
